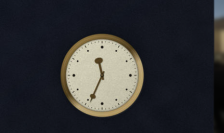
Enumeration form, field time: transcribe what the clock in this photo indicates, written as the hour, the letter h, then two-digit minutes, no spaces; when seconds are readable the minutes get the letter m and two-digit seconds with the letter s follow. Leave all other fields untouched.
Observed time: 11h34
